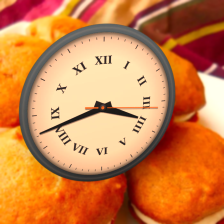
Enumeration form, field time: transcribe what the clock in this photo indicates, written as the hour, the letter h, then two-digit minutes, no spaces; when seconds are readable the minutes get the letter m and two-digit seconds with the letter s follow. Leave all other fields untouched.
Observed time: 3h42m16s
